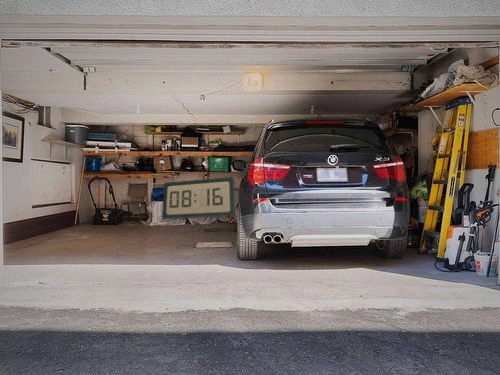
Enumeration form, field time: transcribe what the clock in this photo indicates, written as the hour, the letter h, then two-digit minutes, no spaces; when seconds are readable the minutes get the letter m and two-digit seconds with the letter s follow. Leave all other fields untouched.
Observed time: 8h16
